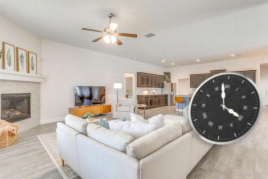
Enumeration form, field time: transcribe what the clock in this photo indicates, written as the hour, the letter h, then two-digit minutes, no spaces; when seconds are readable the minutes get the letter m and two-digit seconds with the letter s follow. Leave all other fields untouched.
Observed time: 3h58
